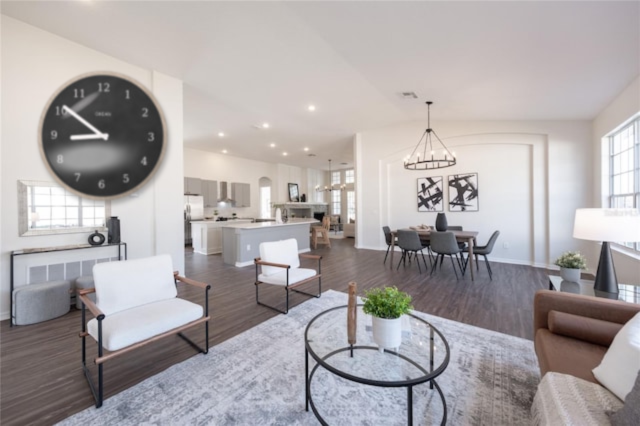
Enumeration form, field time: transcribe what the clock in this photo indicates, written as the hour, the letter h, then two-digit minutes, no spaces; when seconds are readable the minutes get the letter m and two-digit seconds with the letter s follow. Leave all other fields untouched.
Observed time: 8h51
